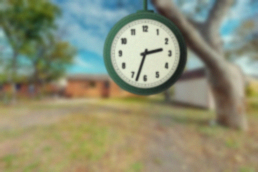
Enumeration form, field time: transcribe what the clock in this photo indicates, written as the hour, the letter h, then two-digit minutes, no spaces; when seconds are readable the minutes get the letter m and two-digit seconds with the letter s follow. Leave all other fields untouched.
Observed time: 2h33
